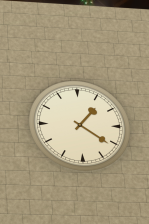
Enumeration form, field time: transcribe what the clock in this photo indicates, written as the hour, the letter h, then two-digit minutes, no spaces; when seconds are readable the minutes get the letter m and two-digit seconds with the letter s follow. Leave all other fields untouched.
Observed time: 1h21
